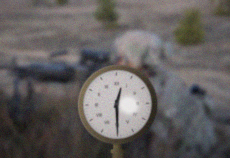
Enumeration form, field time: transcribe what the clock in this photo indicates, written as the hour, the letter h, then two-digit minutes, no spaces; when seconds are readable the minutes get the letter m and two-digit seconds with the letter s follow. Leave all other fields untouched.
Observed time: 12h30
